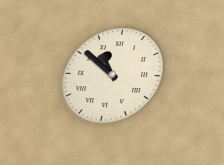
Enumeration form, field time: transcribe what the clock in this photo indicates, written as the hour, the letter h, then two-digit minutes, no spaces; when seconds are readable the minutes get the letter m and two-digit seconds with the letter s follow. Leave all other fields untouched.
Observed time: 10h51
